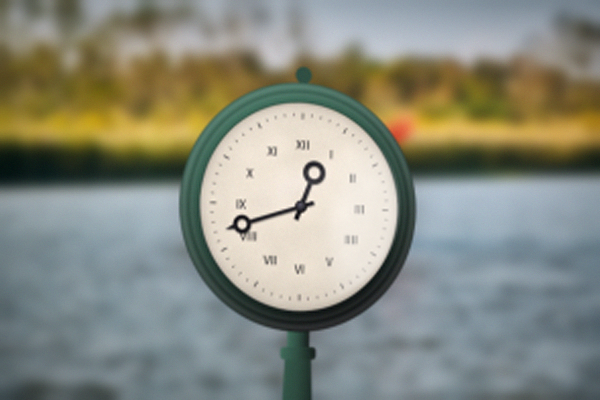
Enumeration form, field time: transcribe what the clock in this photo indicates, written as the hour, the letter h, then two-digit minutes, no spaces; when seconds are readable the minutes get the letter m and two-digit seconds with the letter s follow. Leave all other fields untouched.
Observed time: 12h42
